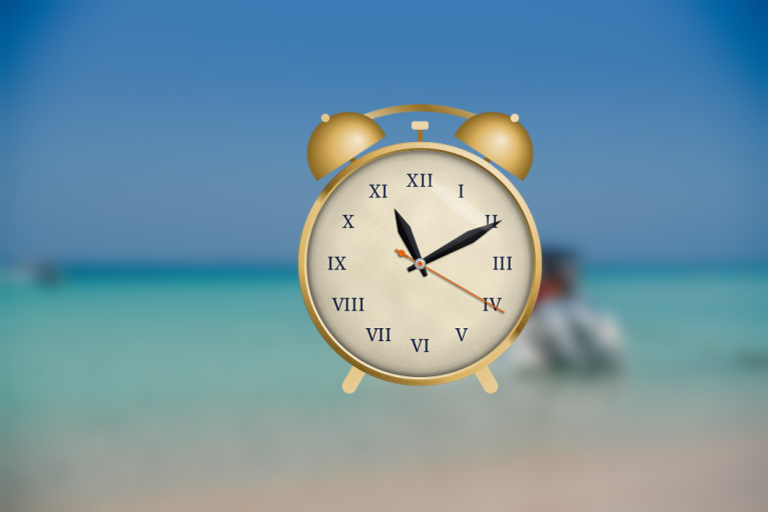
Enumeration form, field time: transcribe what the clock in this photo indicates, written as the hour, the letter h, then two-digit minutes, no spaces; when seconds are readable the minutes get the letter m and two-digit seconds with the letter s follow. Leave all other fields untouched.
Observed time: 11h10m20s
